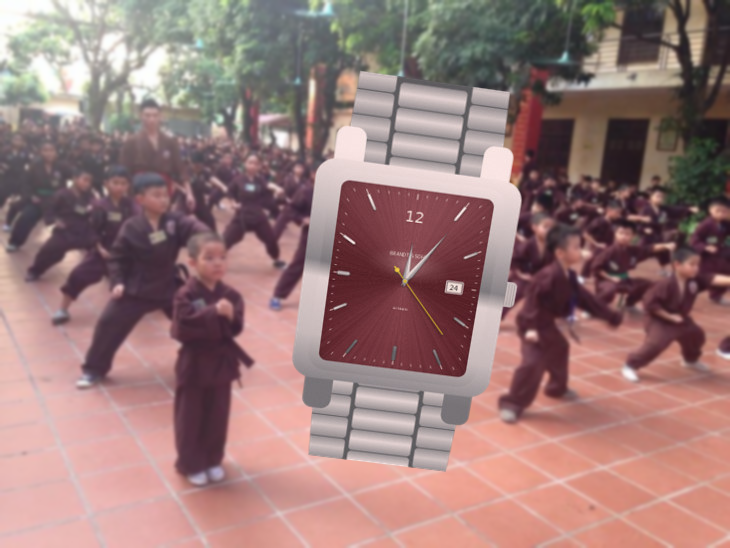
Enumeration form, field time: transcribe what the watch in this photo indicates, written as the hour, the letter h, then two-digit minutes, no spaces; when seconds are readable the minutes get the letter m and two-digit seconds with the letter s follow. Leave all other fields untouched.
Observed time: 12h05m23s
